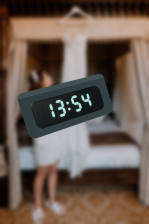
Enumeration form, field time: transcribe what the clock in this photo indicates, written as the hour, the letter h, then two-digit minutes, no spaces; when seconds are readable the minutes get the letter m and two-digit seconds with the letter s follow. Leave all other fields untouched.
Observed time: 13h54
